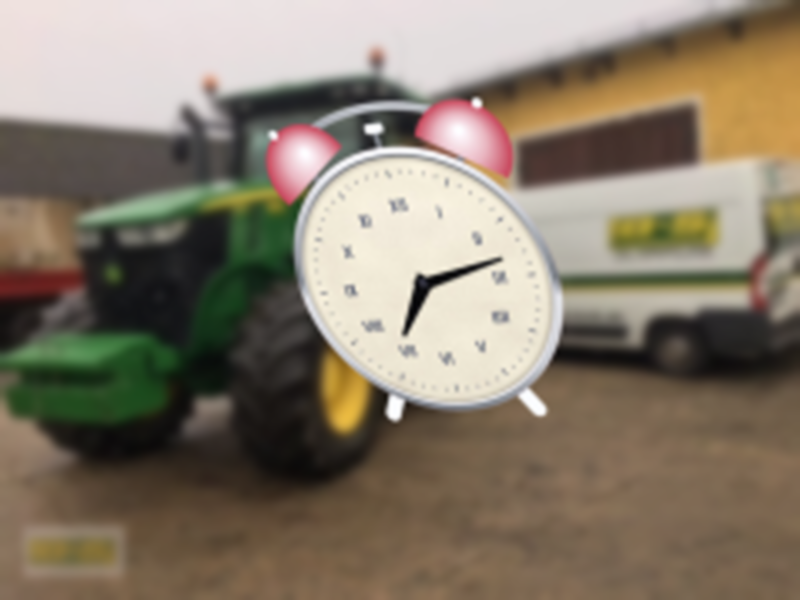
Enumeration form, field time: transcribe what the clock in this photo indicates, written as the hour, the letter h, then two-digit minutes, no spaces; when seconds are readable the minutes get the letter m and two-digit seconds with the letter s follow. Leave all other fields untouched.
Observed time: 7h13
